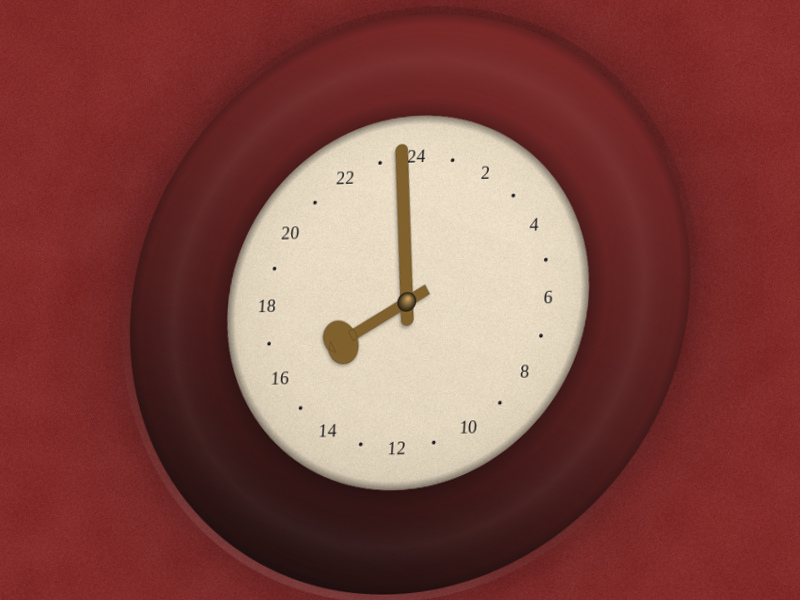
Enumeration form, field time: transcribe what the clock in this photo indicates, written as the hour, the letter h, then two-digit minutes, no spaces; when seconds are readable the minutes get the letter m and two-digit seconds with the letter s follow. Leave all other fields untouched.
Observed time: 15h59
